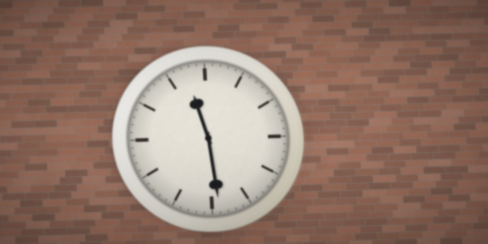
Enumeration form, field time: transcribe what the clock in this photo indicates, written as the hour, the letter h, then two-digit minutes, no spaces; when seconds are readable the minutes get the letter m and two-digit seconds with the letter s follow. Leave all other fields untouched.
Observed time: 11h29
